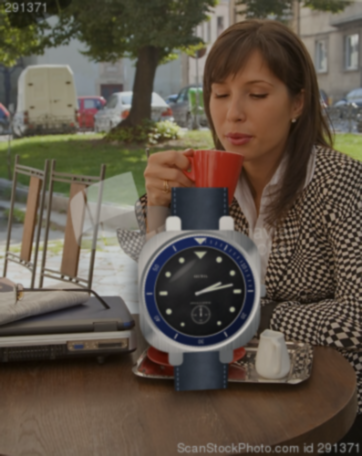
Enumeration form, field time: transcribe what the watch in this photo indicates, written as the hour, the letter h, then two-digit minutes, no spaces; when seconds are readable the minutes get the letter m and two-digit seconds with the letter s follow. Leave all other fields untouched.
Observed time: 2h13
